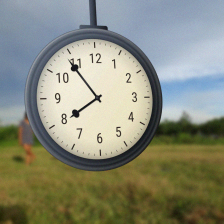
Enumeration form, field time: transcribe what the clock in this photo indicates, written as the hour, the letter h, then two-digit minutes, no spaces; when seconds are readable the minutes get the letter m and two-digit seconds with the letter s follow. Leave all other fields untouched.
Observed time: 7h54
